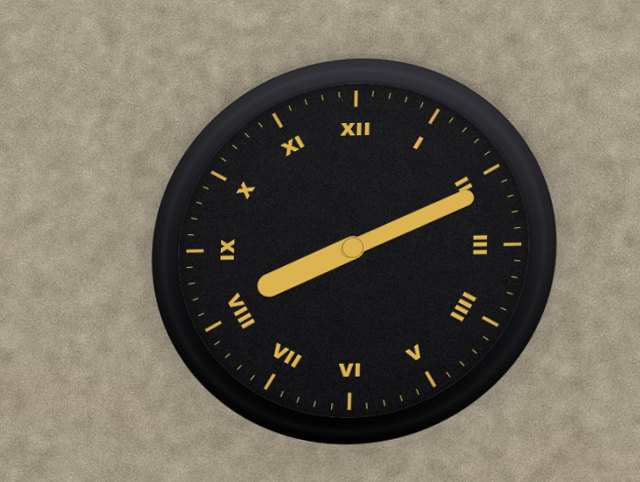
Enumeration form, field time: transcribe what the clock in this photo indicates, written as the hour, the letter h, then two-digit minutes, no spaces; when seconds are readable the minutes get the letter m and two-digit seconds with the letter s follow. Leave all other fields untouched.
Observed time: 8h11
